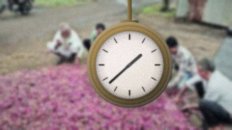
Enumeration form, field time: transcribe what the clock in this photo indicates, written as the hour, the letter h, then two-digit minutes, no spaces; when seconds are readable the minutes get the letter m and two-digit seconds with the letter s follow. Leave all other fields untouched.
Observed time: 1h38
